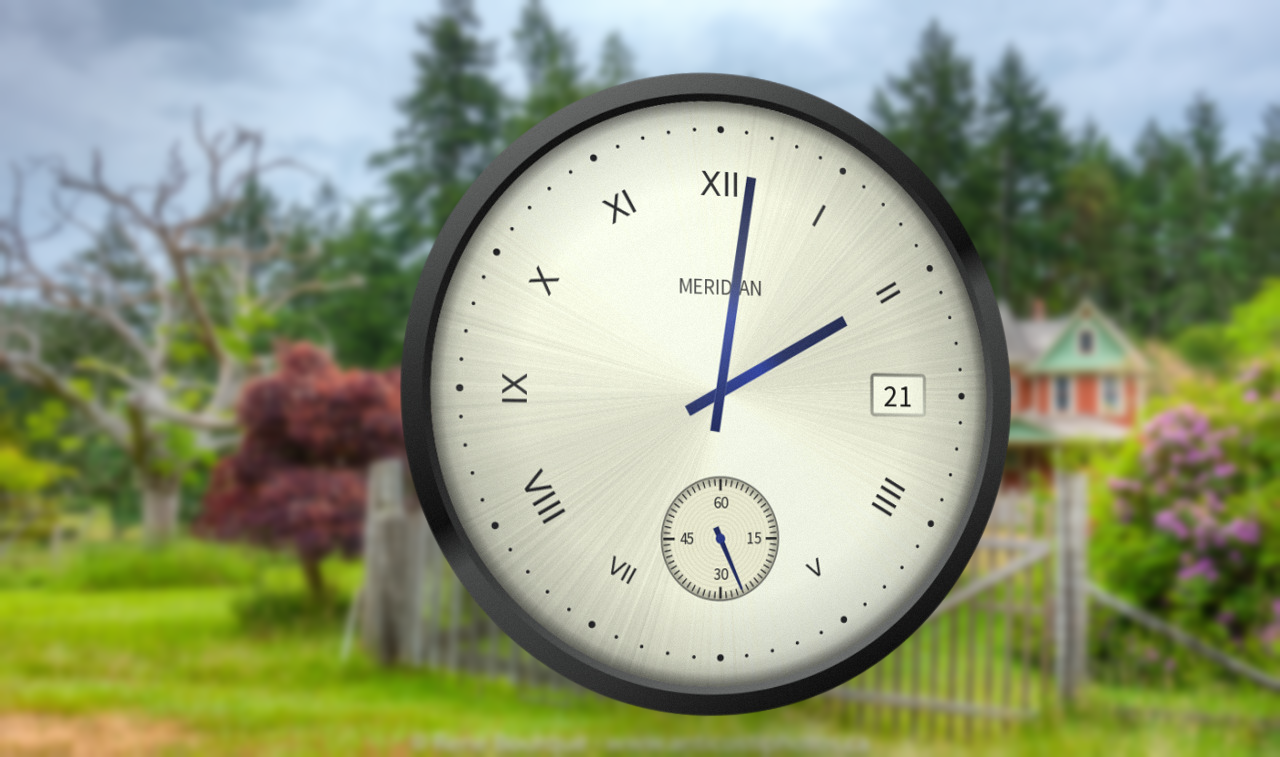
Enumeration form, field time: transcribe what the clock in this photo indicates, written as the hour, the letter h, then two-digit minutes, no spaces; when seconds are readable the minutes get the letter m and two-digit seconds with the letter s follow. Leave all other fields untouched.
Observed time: 2h01m26s
